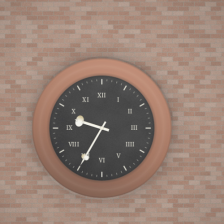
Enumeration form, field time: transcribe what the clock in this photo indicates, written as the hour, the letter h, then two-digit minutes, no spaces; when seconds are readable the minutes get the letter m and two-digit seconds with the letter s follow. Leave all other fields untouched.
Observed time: 9h35
